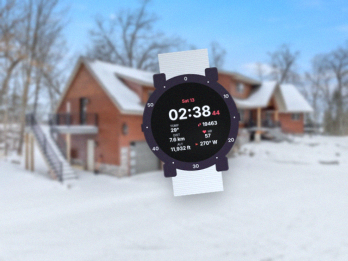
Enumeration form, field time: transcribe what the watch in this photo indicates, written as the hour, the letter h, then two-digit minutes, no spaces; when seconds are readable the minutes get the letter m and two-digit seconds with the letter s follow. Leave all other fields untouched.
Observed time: 2h38
